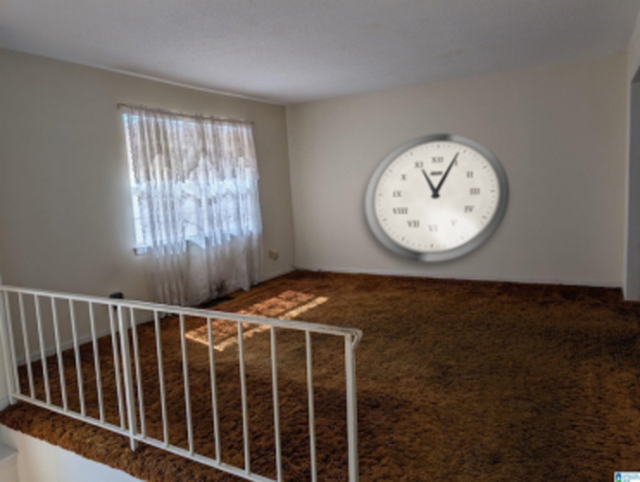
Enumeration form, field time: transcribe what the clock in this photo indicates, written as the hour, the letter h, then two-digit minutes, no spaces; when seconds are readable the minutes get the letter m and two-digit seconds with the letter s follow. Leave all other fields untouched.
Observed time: 11h04
